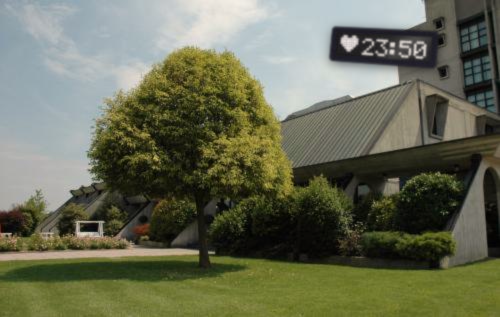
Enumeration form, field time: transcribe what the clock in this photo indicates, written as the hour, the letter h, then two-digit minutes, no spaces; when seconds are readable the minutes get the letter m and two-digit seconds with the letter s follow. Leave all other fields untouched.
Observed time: 23h50
